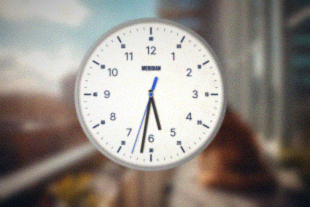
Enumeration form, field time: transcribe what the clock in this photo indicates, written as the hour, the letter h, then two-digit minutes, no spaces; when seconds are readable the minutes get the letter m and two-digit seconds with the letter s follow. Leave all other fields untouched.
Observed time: 5h31m33s
